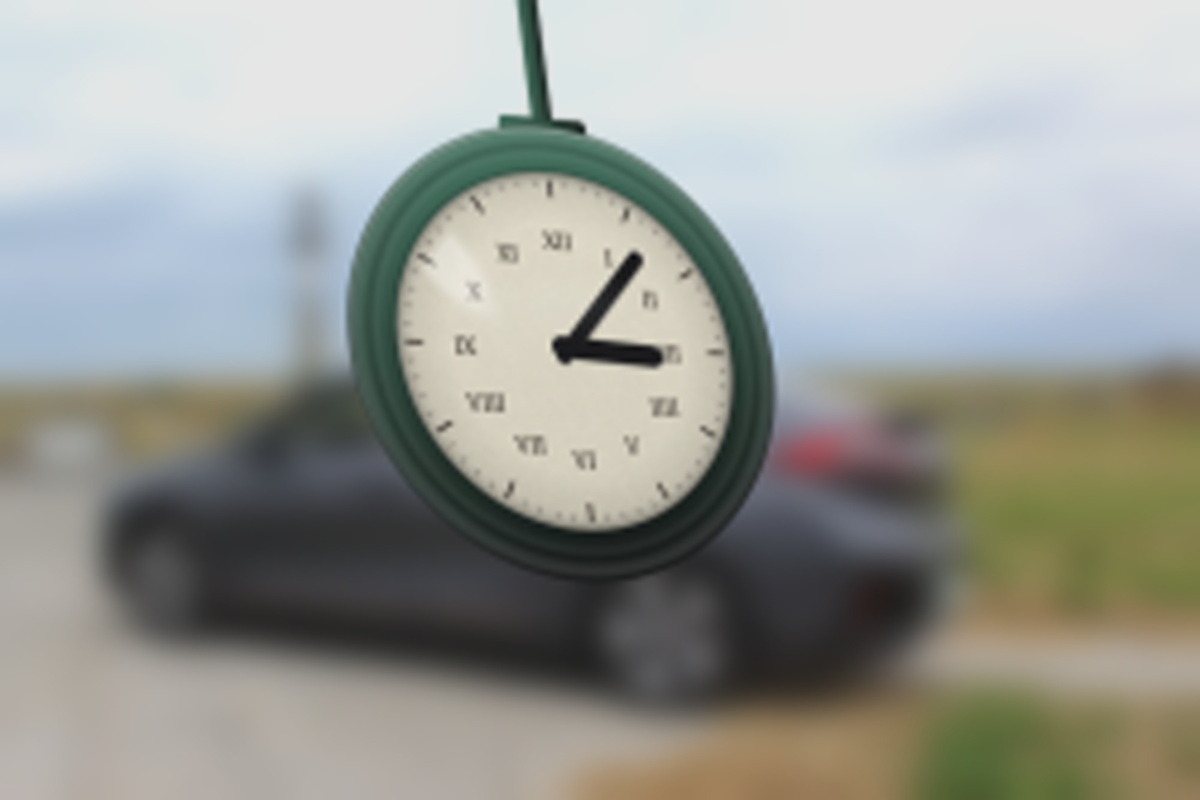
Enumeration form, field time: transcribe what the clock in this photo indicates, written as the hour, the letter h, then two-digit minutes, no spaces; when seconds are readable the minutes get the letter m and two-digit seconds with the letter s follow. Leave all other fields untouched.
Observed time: 3h07
